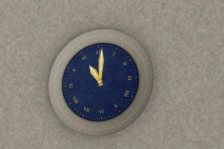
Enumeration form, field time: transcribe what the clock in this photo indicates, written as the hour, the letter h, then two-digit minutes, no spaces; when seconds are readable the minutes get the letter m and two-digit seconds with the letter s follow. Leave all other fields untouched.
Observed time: 11h01
